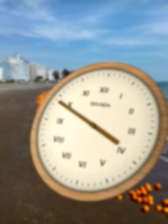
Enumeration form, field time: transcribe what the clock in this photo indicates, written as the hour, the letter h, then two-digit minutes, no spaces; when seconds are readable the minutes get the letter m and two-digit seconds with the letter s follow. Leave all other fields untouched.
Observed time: 3h49
